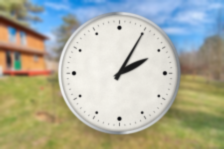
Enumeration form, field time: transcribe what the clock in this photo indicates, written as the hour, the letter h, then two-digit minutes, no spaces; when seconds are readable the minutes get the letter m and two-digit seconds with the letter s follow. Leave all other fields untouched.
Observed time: 2h05
